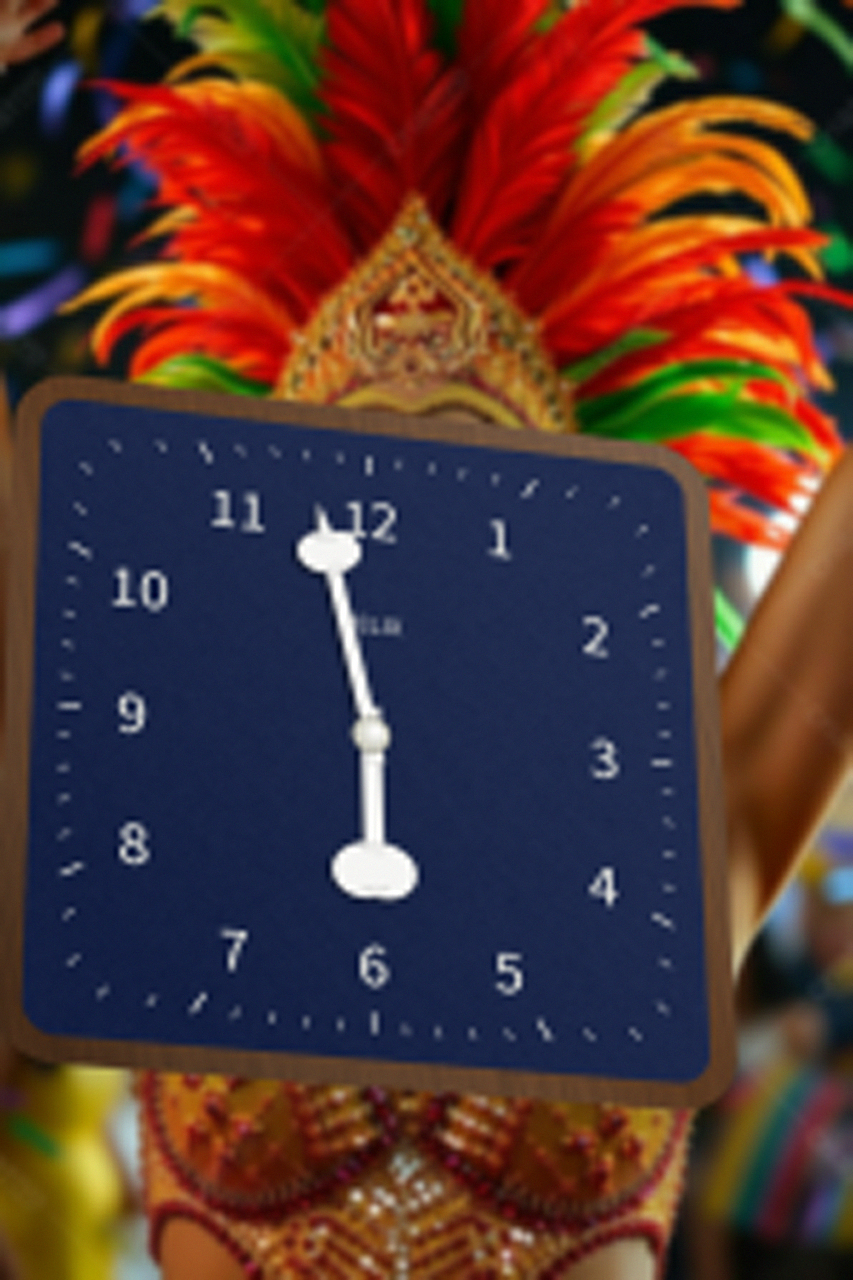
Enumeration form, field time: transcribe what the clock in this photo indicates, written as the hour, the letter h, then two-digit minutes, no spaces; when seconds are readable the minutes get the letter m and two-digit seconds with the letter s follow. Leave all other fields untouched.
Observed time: 5h58
